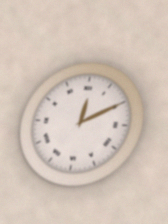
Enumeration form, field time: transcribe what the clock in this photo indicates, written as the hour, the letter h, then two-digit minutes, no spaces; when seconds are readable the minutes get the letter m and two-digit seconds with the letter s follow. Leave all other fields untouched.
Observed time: 12h10
